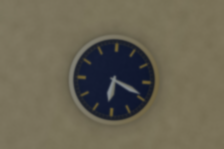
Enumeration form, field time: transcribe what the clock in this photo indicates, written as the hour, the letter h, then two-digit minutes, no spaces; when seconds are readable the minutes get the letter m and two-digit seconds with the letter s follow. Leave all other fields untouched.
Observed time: 6h19
